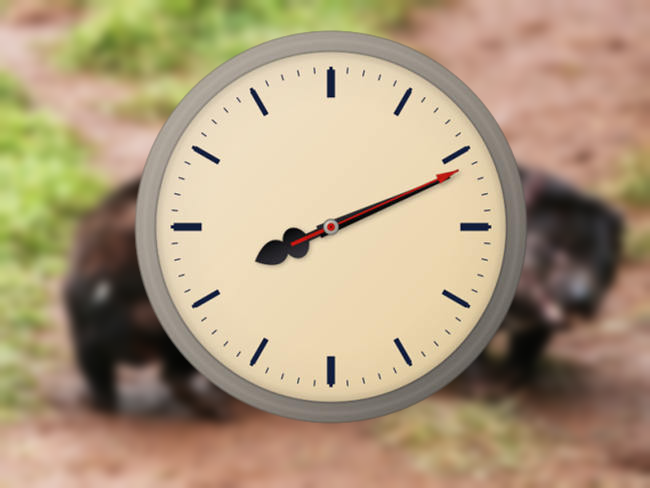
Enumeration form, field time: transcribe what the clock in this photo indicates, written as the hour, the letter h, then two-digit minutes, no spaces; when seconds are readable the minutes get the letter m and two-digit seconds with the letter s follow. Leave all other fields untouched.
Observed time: 8h11m11s
